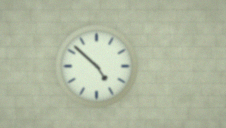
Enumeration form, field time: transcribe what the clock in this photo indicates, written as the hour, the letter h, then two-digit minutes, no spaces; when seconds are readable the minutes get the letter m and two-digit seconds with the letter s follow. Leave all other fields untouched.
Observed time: 4h52
